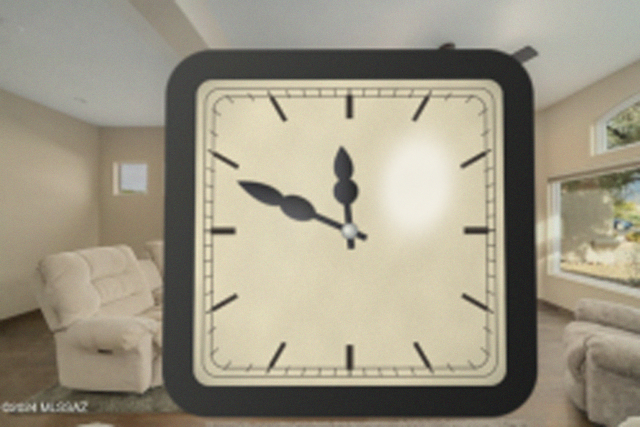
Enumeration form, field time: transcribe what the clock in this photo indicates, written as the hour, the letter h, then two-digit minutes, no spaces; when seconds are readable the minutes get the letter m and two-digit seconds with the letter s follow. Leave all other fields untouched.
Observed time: 11h49
